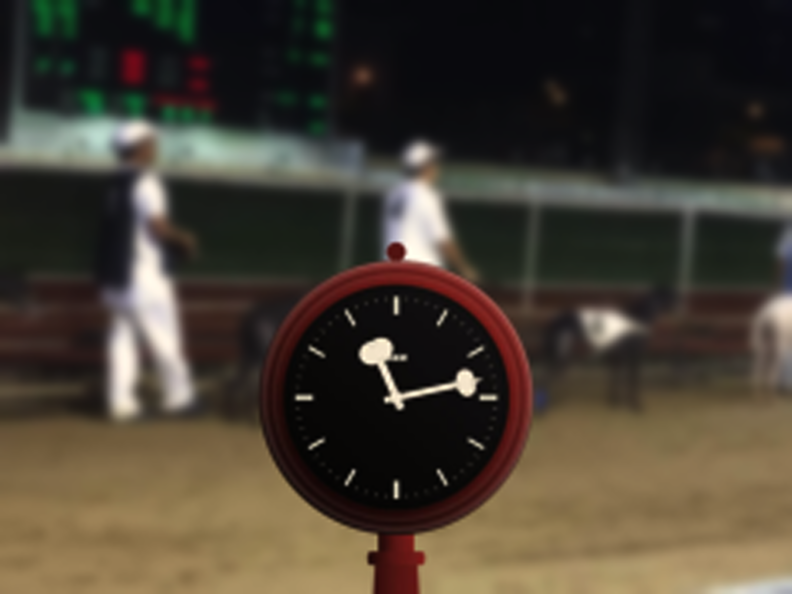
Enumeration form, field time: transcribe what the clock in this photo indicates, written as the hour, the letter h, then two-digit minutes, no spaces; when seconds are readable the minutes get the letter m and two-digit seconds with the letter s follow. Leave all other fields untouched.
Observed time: 11h13
